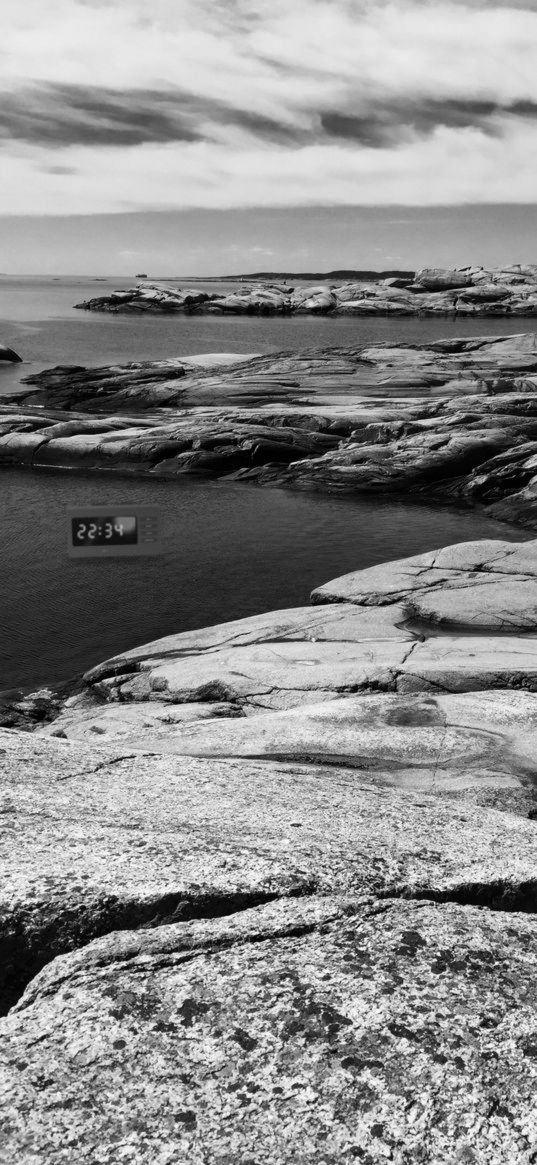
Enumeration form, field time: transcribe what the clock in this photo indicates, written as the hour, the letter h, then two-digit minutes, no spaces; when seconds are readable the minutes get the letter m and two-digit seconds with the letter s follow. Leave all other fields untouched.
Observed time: 22h34
